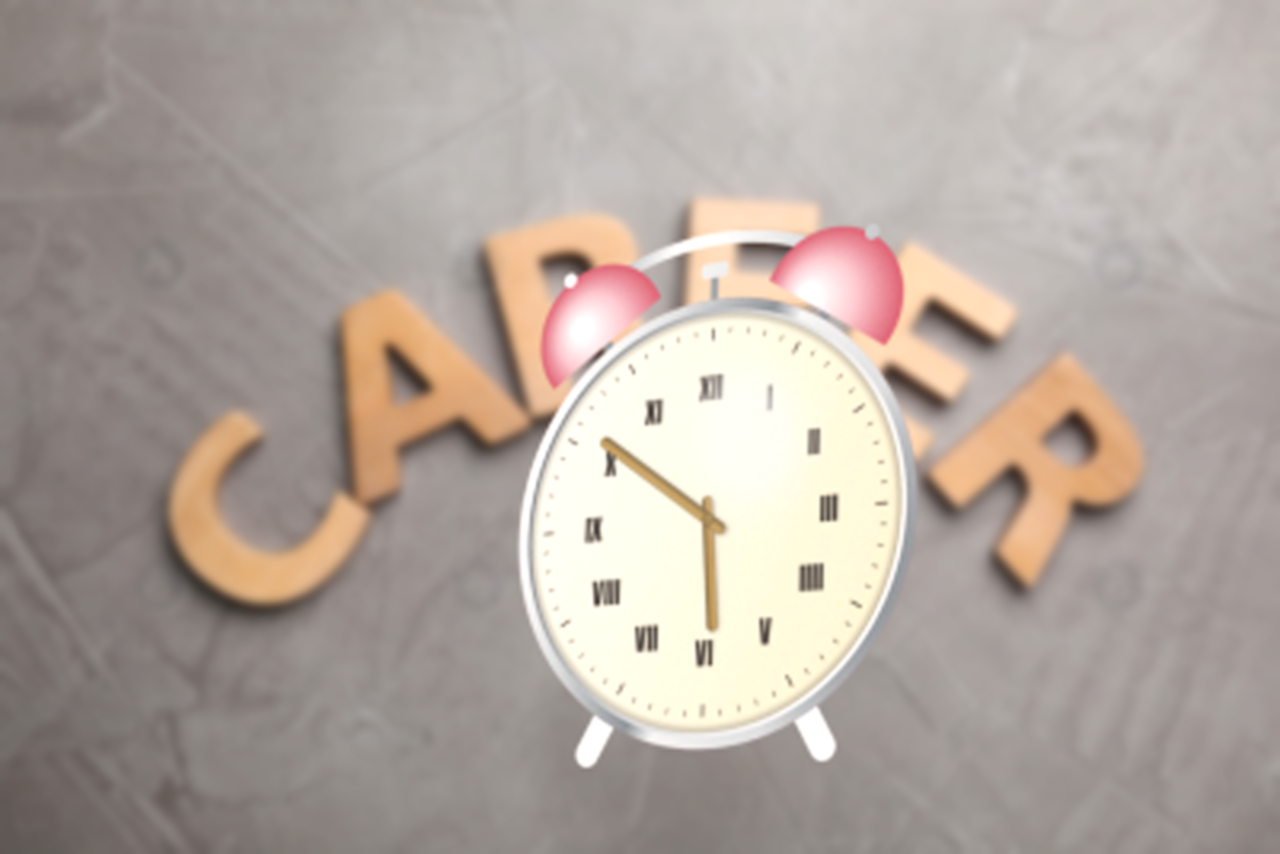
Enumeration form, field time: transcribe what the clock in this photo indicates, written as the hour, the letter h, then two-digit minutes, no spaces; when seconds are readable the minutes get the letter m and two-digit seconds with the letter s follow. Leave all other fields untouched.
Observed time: 5h51
